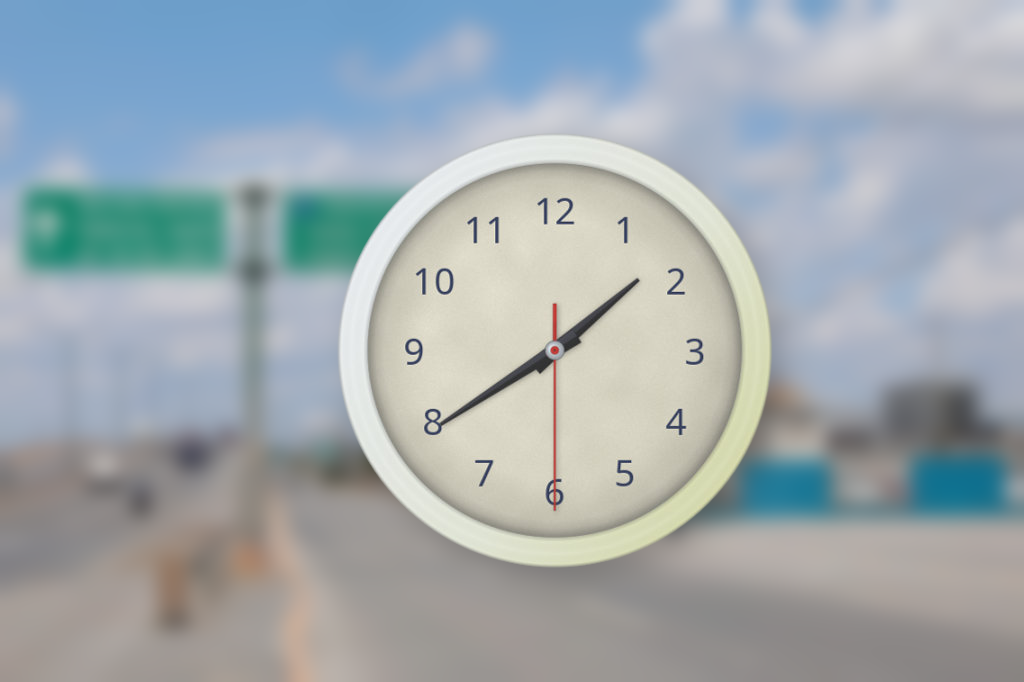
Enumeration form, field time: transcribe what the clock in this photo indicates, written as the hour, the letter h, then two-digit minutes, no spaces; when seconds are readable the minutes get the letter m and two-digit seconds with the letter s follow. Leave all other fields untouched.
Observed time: 1h39m30s
